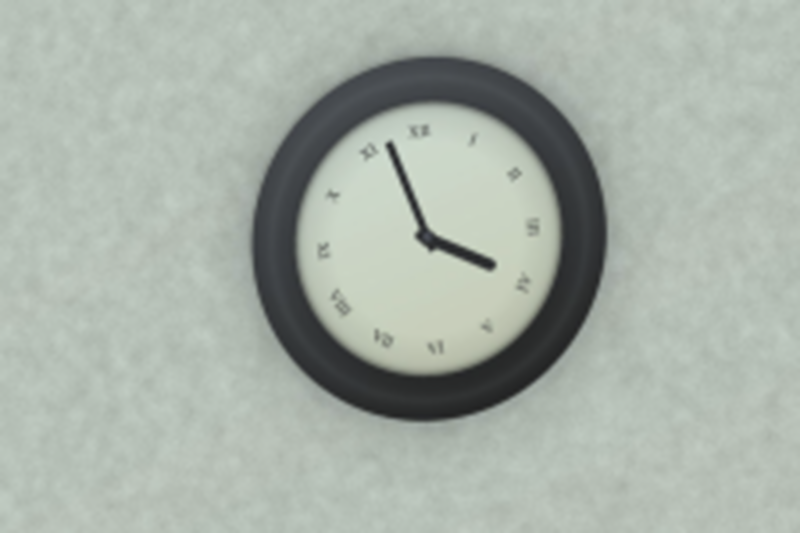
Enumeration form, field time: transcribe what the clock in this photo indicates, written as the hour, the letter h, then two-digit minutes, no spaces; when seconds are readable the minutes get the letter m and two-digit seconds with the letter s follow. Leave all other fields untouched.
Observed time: 3h57
